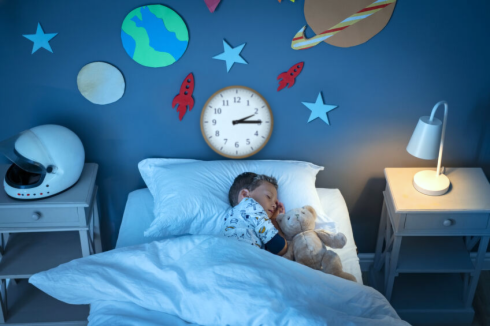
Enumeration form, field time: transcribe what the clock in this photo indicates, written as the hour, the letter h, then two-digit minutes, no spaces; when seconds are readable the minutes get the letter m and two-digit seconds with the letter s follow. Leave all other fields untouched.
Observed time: 2h15
